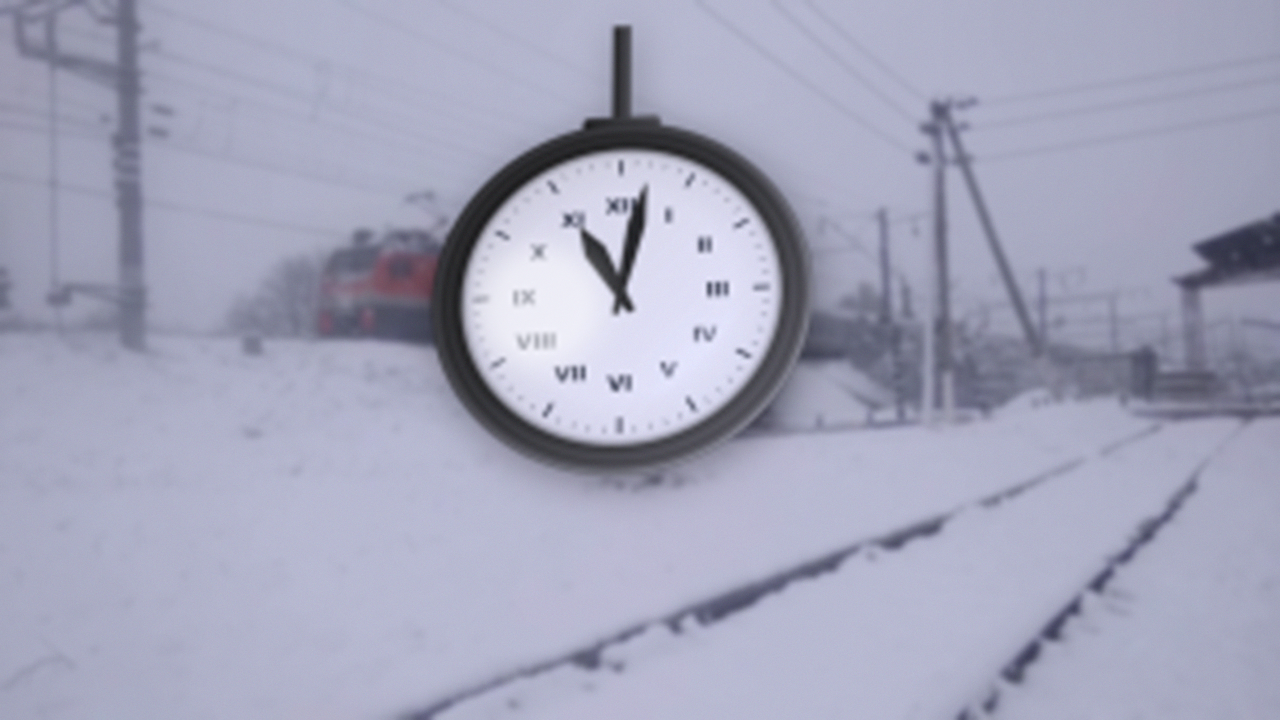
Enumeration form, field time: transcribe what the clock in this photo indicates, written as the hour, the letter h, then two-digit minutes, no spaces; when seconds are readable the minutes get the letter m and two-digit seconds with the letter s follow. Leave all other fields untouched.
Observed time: 11h02
